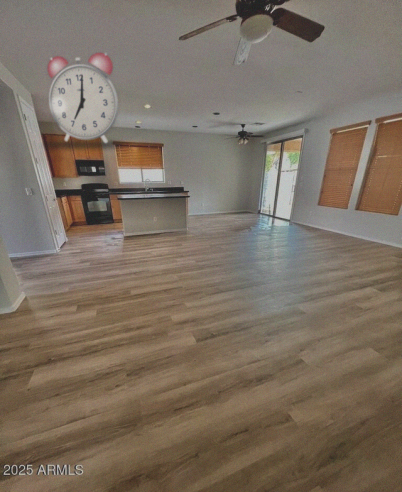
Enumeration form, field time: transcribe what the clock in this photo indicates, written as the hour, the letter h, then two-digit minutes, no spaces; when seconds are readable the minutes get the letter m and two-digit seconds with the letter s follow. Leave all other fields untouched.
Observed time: 7h01
